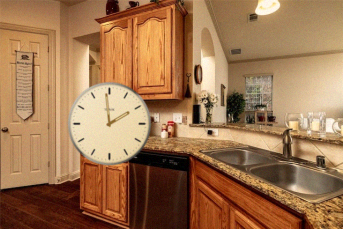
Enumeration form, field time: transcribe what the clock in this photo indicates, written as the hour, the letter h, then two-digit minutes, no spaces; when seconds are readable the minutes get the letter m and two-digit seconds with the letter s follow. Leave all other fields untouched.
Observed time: 1h59
